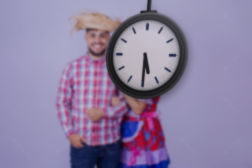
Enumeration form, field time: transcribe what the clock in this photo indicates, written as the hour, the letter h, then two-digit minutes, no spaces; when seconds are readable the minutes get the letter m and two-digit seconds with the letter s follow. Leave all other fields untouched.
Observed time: 5h30
